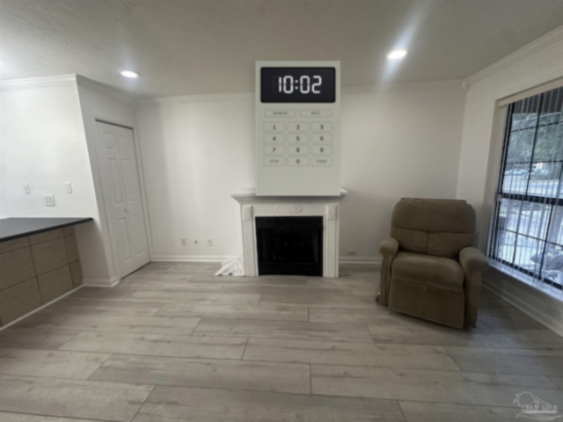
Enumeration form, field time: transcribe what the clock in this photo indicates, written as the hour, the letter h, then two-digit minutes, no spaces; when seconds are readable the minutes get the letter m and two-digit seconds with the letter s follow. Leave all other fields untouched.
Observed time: 10h02
